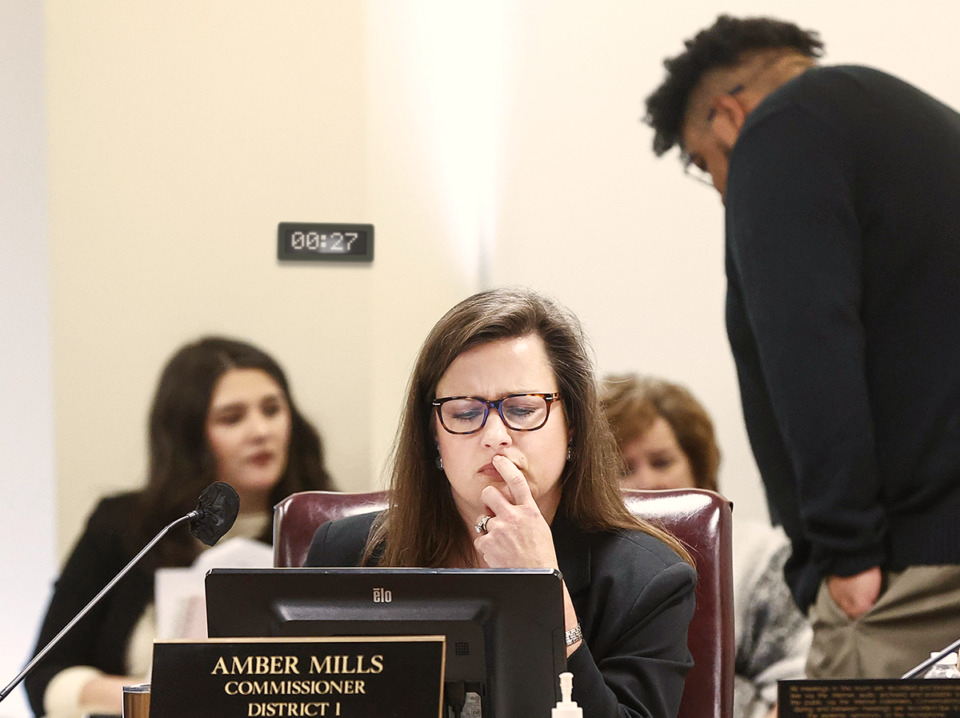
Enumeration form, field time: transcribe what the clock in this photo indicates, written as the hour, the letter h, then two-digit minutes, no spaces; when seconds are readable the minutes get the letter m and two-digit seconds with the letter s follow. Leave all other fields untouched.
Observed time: 0h27
